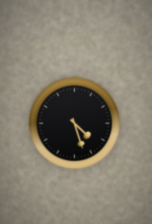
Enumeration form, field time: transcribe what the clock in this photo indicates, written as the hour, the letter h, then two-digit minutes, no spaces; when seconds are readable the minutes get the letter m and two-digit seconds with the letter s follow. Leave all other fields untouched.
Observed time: 4h27
